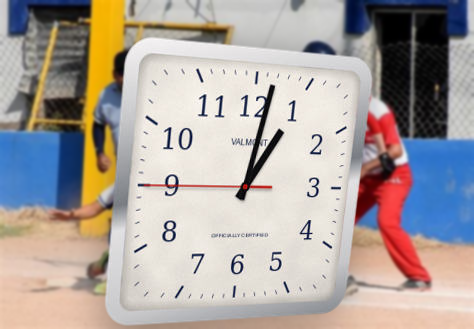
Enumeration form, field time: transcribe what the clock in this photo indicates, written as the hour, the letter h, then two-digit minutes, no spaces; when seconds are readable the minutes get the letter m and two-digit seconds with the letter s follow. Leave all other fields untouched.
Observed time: 1h01m45s
